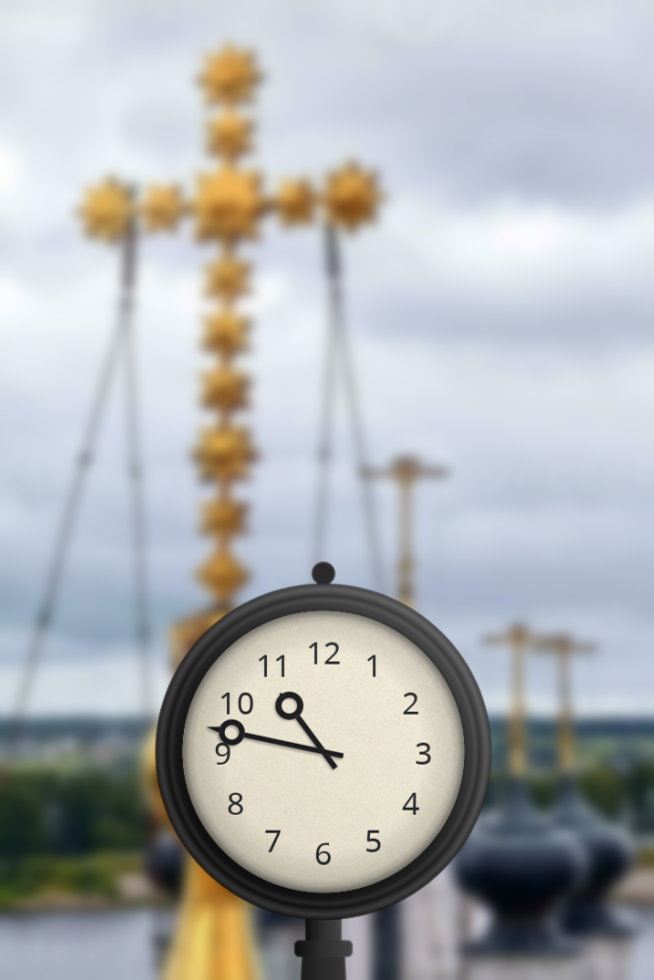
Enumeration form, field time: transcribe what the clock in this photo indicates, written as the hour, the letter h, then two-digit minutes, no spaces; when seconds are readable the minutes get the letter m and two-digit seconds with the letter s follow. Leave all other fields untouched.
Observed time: 10h47
